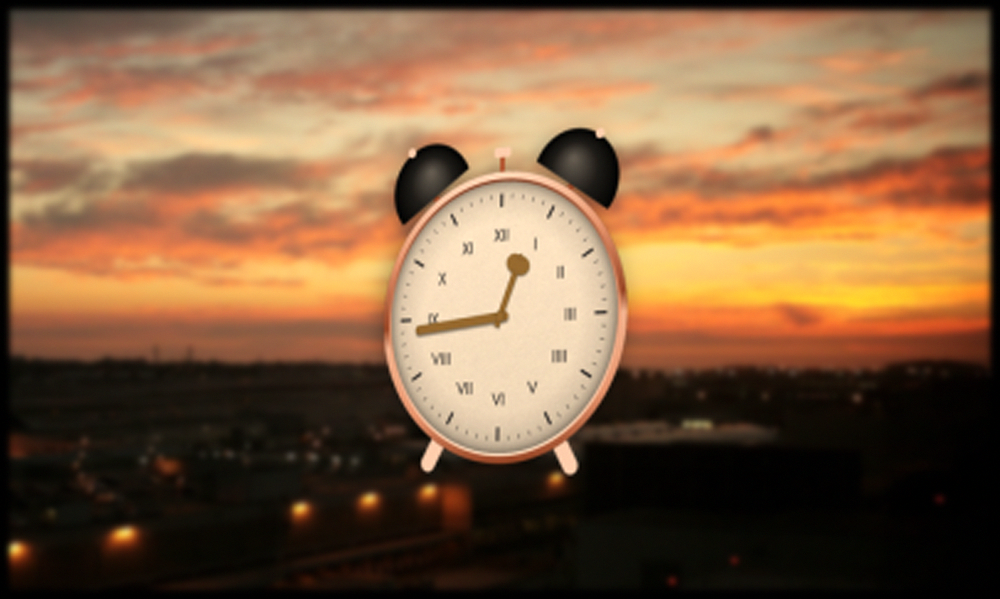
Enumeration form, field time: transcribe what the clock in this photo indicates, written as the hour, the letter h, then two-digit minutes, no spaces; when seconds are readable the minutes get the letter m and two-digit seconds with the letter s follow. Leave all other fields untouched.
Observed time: 12h44
